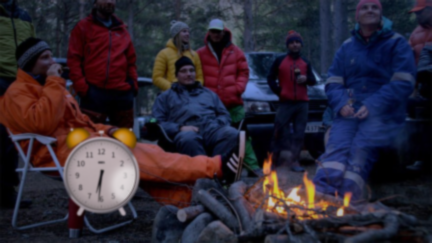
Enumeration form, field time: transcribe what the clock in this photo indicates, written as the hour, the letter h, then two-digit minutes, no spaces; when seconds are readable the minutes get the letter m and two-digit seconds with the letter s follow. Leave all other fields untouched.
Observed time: 6h31
